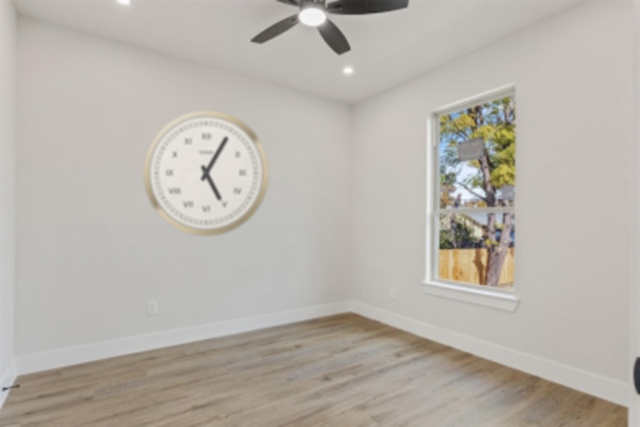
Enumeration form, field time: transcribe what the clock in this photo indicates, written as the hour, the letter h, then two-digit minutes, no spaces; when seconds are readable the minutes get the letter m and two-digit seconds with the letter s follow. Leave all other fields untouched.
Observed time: 5h05
